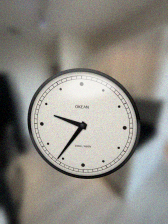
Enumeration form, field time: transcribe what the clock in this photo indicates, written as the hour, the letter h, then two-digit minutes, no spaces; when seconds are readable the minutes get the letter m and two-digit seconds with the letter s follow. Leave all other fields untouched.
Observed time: 9h36
